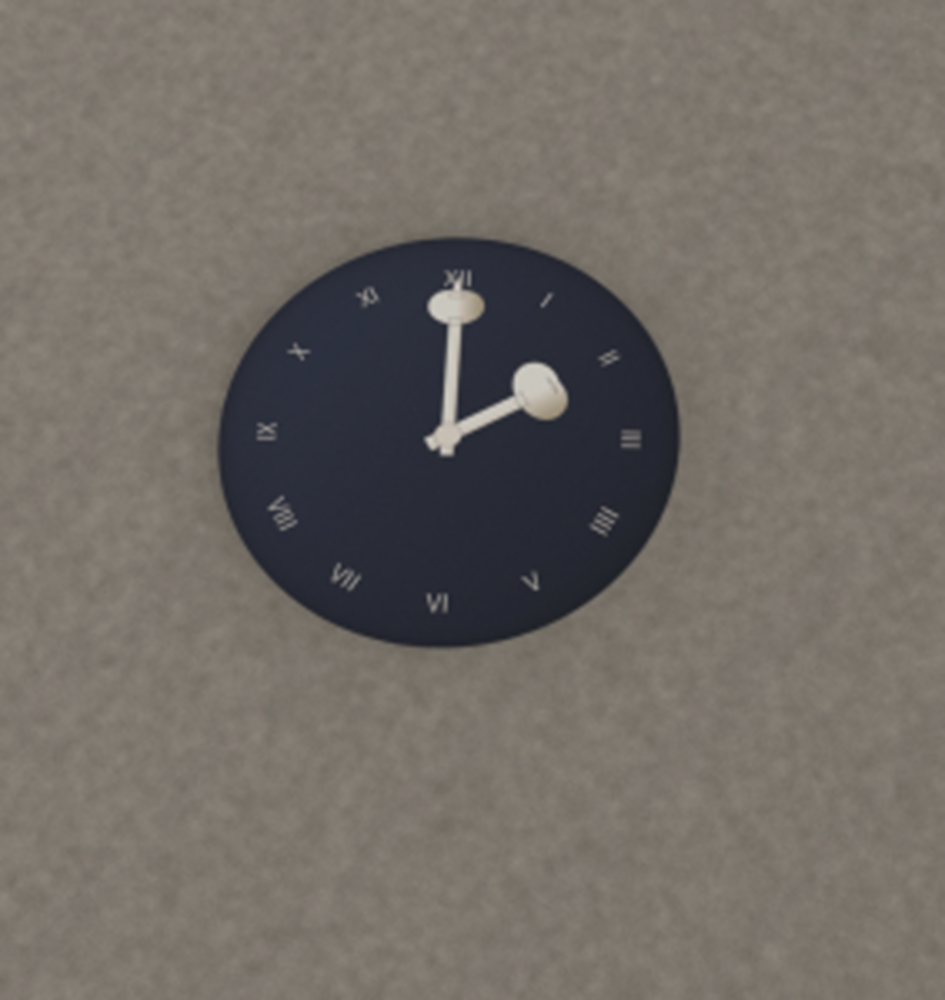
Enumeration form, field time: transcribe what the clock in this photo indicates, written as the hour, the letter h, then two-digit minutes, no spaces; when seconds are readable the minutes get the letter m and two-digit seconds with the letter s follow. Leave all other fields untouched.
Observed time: 2h00
